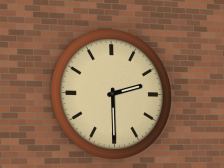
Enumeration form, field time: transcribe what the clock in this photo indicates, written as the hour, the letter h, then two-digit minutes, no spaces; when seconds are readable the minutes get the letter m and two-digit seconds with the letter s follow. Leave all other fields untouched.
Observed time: 2h30
